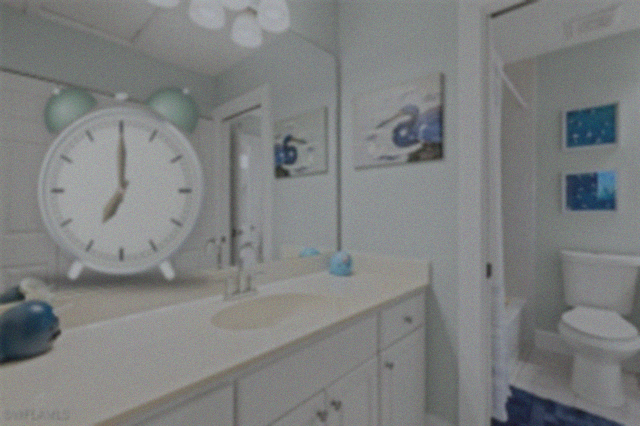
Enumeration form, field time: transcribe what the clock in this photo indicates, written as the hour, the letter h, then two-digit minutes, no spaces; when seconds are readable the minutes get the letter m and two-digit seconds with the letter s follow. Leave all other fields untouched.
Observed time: 7h00
